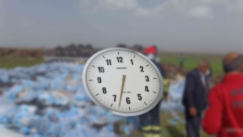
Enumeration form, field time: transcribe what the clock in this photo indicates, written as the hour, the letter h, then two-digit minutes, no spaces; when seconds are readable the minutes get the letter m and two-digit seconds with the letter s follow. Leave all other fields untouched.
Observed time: 6h33
